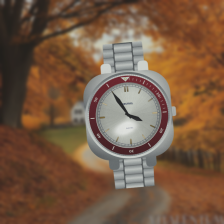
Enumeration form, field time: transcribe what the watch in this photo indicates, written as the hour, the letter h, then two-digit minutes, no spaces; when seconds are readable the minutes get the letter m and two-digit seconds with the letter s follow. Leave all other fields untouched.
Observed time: 3h55
